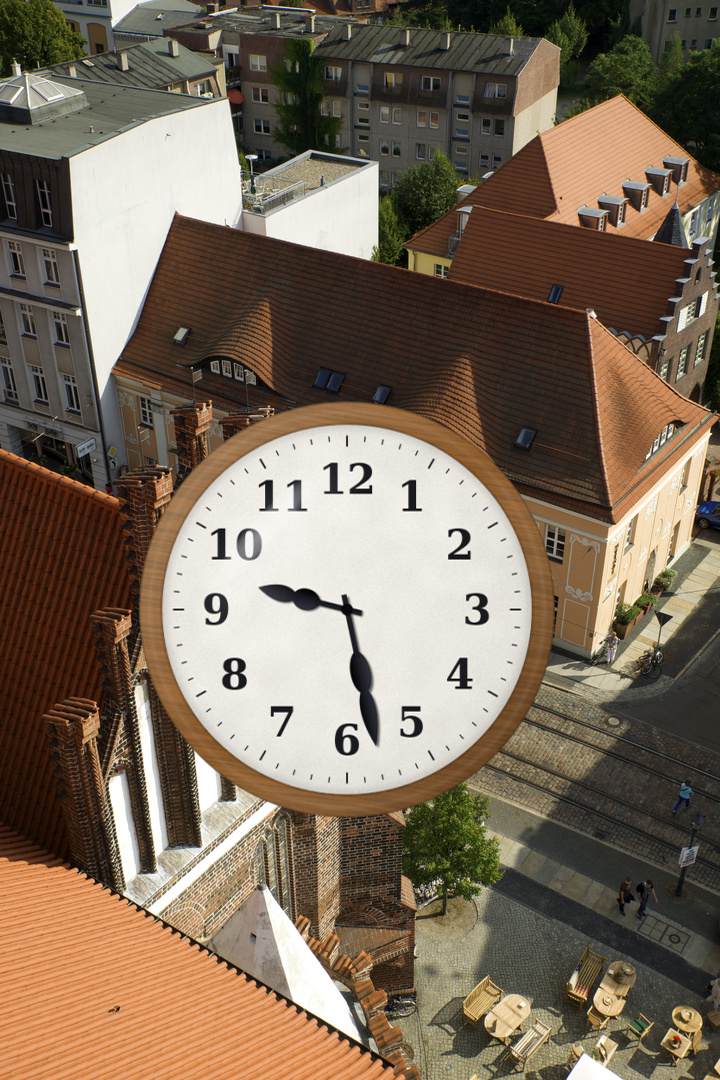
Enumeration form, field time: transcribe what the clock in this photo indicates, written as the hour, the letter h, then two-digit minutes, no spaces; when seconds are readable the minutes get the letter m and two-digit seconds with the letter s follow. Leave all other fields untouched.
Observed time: 9h28
